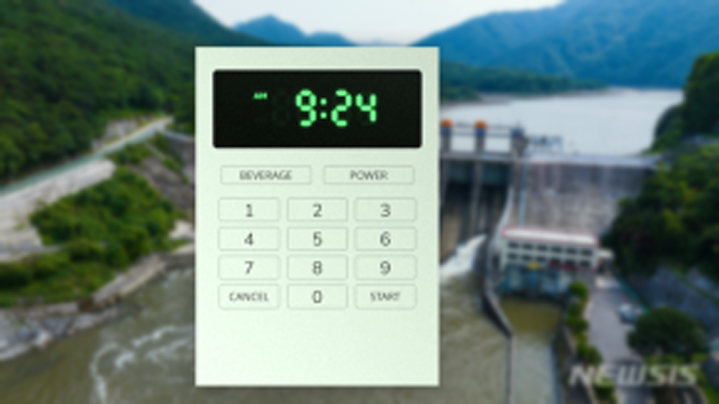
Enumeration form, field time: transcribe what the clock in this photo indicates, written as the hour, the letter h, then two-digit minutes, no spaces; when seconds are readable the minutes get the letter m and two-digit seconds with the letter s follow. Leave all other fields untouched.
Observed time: 9h24
